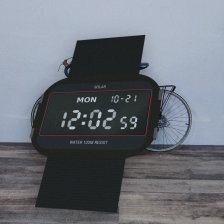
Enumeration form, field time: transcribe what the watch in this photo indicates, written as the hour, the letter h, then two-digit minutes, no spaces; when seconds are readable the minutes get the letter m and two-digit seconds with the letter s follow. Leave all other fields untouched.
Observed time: 12h02m59s
